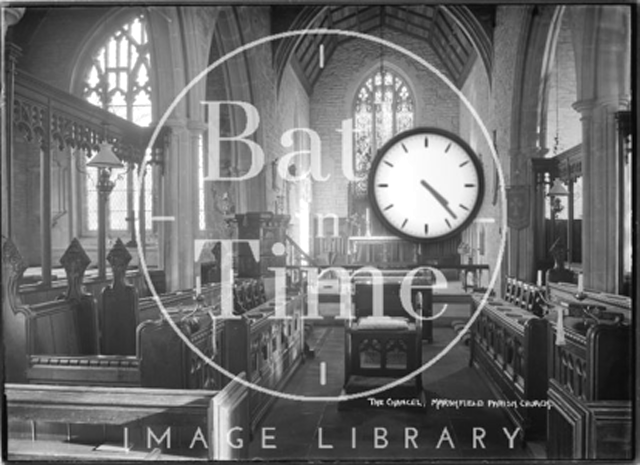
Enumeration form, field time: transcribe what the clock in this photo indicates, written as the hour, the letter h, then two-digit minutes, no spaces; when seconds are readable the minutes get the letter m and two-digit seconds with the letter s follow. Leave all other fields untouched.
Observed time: 4h23
